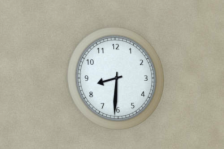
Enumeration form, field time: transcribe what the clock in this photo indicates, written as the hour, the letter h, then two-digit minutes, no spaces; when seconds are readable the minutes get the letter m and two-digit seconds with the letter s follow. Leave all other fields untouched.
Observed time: 8h31
